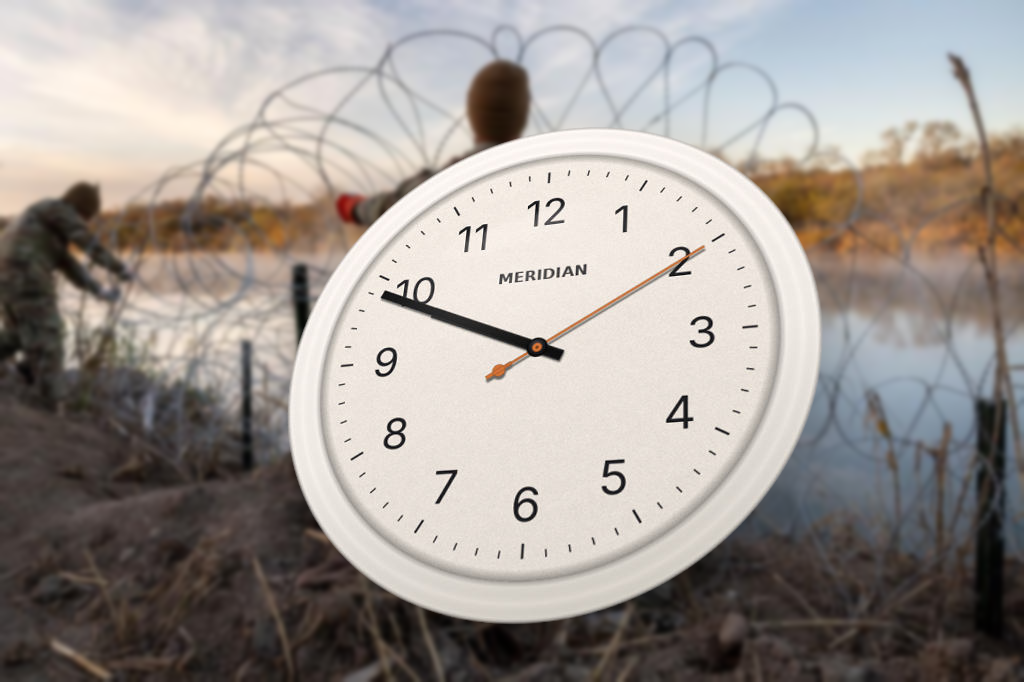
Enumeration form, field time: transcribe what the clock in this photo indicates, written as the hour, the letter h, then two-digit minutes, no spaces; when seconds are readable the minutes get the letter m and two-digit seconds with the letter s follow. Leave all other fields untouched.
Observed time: 9h49m10s
